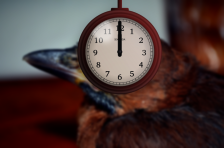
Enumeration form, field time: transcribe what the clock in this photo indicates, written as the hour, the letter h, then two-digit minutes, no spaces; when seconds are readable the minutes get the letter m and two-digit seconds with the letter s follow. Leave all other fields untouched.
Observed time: 12h00
